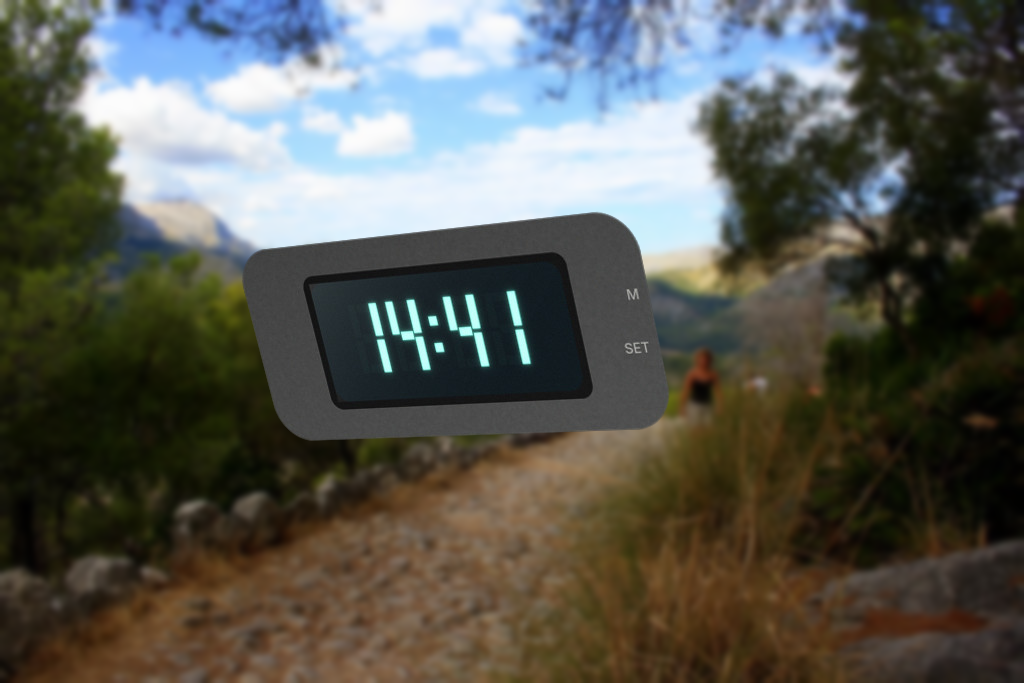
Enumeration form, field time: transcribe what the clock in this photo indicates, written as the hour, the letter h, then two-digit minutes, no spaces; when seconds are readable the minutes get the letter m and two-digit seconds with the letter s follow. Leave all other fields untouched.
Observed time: 14h41
